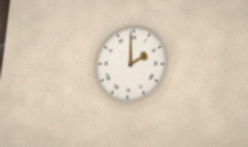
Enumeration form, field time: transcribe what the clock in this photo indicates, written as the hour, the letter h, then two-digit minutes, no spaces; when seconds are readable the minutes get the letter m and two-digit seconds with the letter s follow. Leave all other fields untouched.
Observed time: 1h59
